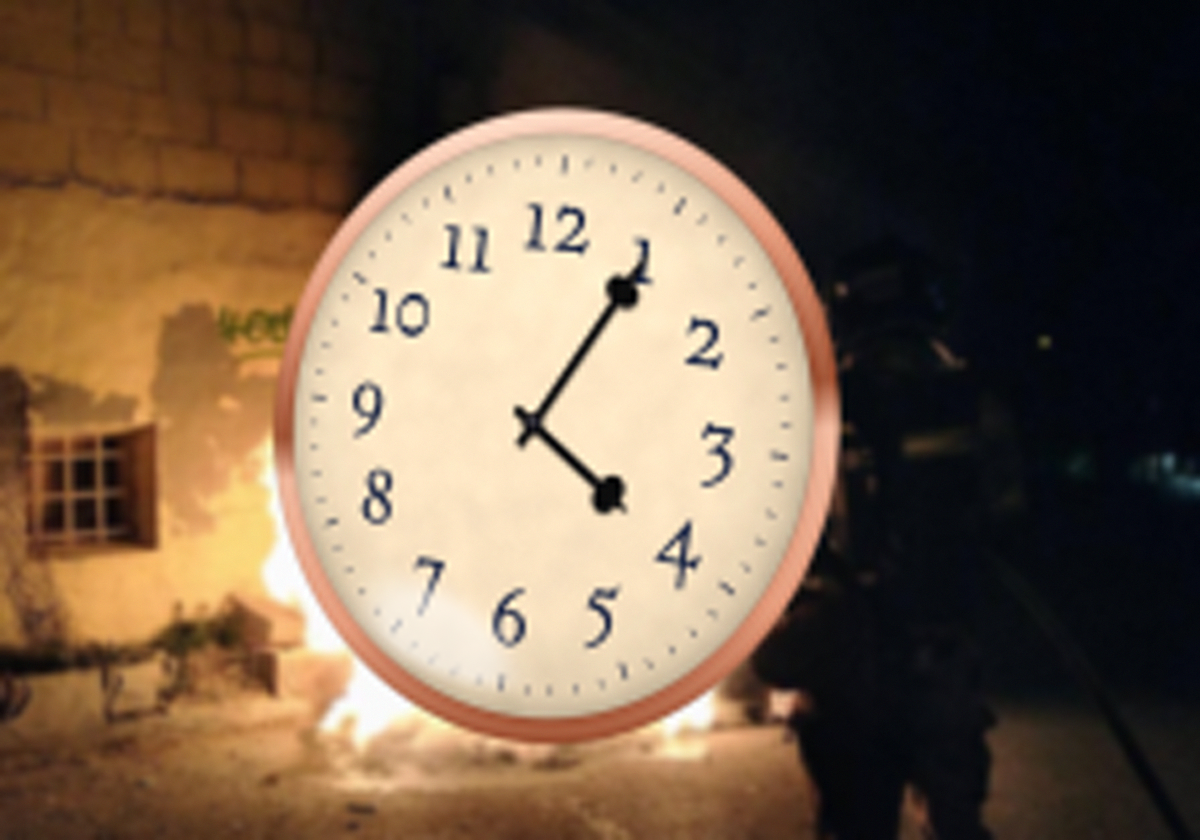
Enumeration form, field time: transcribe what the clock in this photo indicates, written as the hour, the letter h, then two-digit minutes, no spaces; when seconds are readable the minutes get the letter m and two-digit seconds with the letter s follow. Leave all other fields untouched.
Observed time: 4h05
